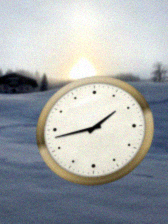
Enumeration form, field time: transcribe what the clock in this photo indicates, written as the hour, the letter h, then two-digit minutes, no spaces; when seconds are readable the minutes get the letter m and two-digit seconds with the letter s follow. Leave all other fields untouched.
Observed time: 1h43
